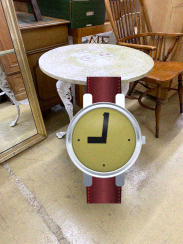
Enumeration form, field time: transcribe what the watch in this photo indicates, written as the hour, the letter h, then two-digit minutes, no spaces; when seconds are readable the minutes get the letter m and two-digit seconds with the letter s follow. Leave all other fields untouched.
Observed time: 9h01
